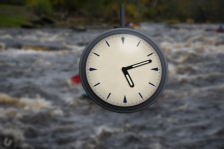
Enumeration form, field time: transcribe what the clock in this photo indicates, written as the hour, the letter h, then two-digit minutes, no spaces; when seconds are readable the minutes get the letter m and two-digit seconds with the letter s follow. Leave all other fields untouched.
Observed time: 5h12
